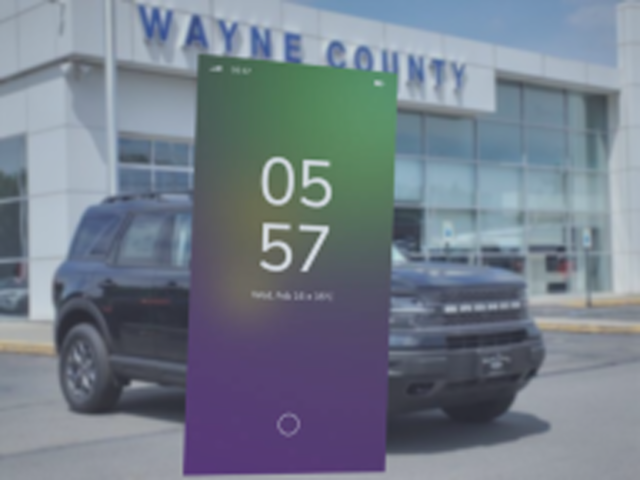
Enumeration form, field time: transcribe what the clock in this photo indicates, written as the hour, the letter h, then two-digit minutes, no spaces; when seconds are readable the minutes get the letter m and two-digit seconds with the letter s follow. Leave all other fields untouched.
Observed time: 5h57
